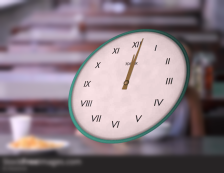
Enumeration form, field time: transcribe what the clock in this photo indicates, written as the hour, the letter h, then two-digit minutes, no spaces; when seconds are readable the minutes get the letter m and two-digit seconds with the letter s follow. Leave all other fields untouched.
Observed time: 12h01
